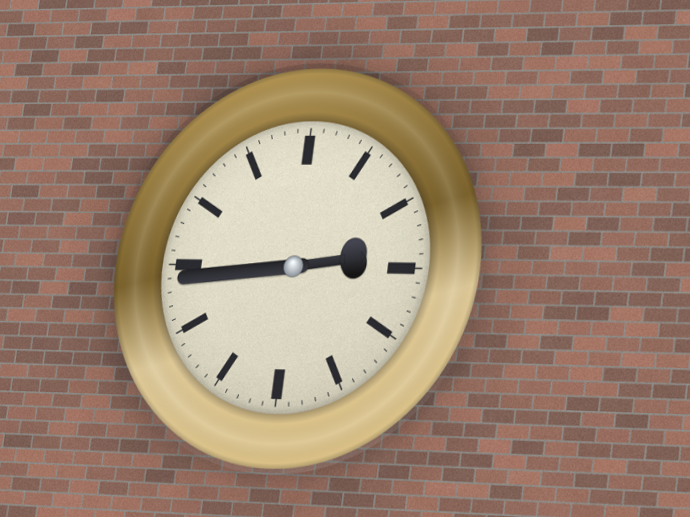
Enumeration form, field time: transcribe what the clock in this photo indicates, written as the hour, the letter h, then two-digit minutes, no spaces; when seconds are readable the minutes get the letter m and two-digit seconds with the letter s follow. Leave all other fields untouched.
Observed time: 2h44
